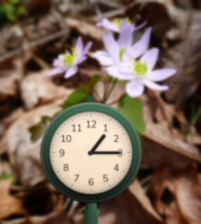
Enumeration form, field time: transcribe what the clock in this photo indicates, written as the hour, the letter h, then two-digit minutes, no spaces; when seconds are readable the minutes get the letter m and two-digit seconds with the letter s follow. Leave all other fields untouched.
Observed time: 1h15
